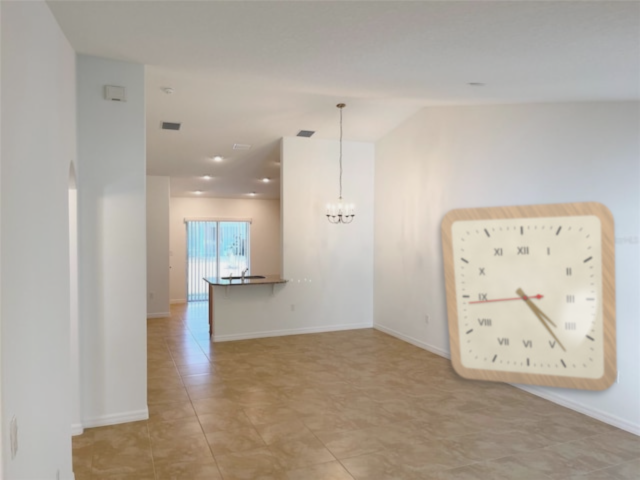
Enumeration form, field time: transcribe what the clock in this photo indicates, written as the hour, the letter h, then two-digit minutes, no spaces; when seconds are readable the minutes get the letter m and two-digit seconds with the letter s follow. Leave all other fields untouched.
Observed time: 4h23m44s
